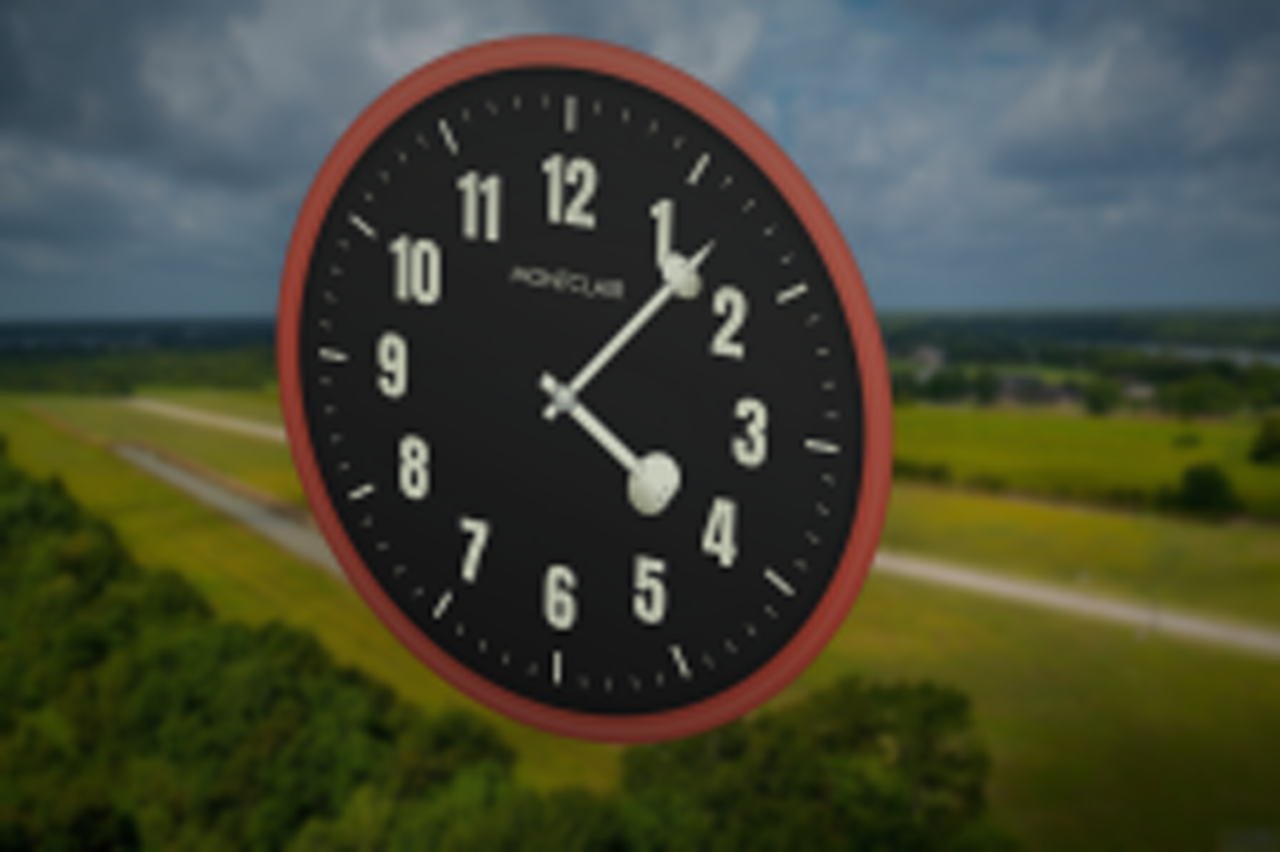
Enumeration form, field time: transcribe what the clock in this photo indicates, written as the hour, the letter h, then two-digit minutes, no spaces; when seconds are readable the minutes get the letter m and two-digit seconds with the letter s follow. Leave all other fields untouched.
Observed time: 4h07
